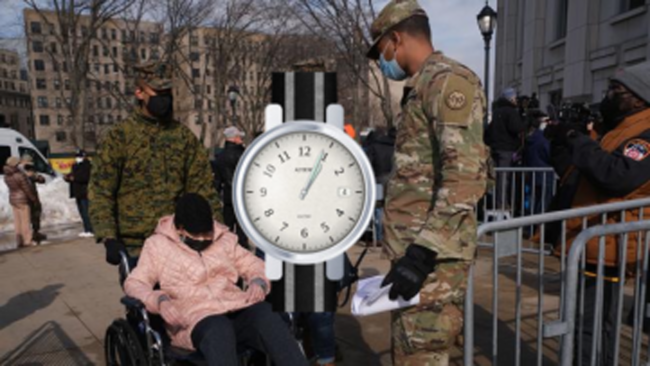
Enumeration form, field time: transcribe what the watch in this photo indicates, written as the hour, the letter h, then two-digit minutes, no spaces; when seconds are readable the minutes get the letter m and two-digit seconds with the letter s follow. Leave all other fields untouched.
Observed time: 1h04
